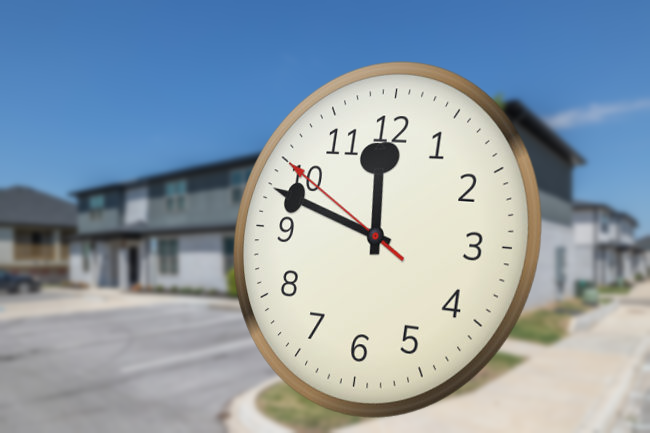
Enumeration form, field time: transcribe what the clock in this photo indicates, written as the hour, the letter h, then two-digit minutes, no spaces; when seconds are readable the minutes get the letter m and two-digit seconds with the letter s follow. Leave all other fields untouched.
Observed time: 11h47m50s
